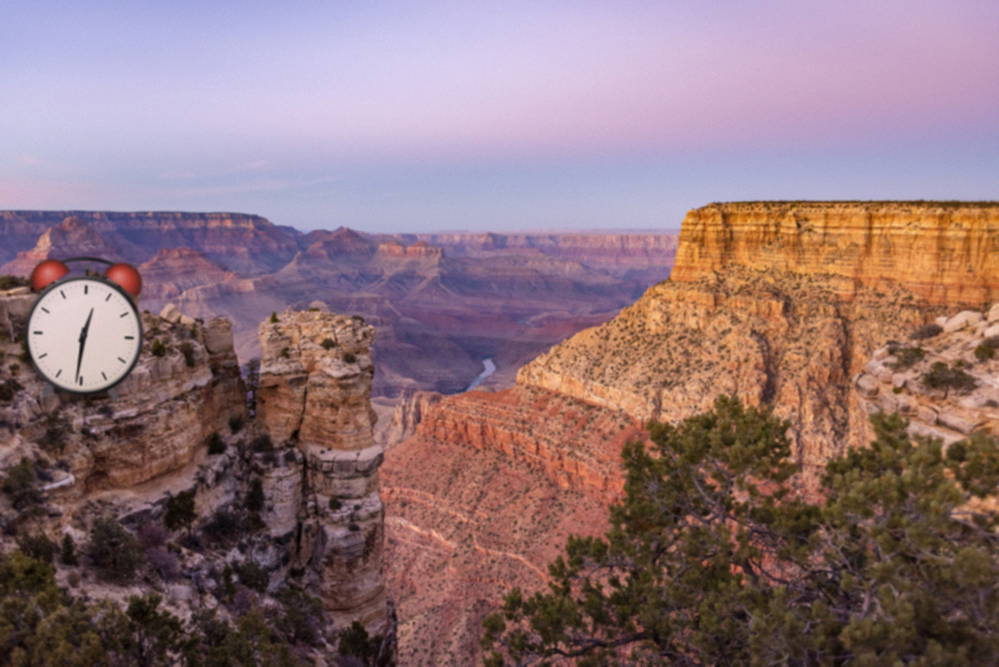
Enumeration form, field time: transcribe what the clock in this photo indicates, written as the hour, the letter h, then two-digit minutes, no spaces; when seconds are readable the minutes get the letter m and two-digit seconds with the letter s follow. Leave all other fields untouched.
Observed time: 12h31
